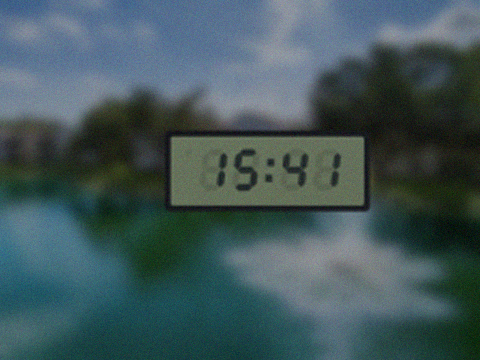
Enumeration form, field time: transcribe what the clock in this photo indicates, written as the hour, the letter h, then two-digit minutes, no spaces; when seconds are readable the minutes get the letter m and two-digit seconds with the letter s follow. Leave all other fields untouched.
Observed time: 15h41
